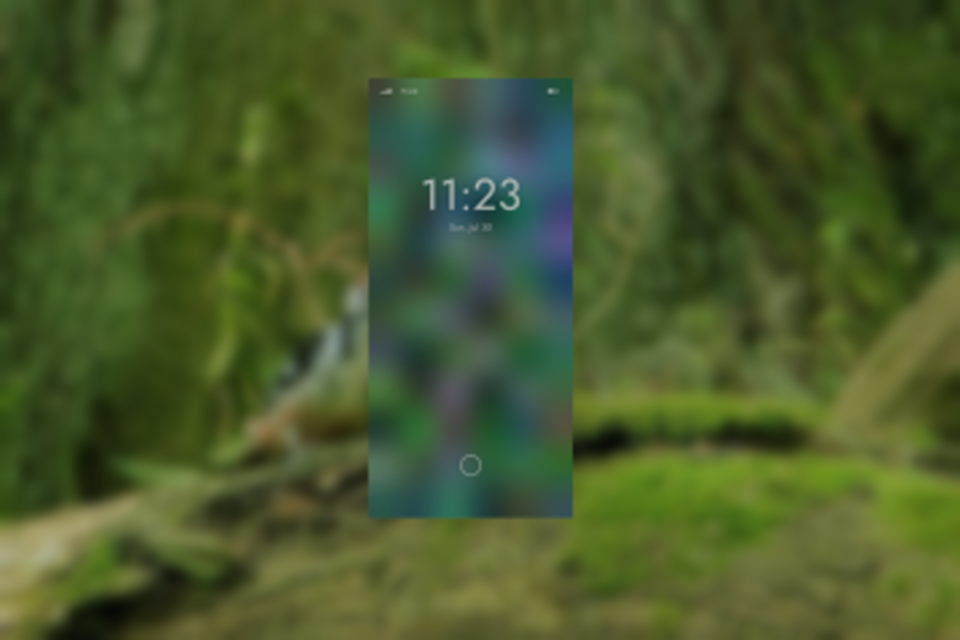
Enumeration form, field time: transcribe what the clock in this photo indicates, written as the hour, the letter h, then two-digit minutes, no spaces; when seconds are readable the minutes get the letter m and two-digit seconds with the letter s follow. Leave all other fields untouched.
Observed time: 11h23
